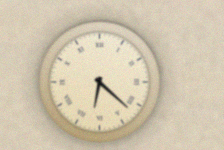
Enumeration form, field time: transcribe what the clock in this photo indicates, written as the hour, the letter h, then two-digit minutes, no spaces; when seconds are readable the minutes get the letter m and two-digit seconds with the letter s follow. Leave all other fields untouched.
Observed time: 6h22
